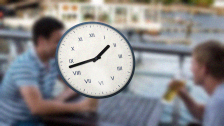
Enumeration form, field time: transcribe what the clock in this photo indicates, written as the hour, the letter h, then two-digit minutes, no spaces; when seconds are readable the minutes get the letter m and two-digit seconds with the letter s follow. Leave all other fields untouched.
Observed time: 1h43
